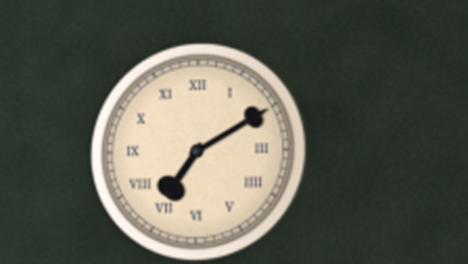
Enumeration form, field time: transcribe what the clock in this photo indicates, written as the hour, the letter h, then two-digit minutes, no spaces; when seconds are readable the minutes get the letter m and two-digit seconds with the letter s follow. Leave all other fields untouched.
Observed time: 7h10
